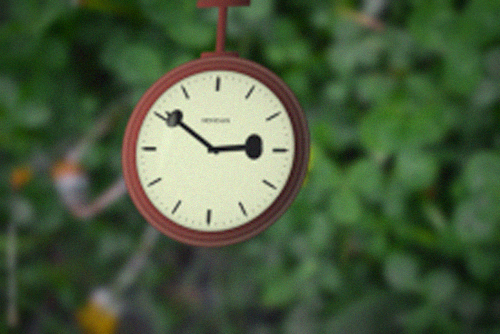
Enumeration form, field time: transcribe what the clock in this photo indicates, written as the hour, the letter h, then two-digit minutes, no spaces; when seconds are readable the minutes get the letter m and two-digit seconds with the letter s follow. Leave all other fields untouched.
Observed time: 2h51
